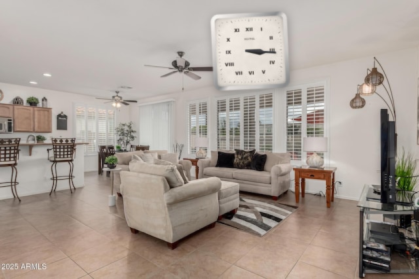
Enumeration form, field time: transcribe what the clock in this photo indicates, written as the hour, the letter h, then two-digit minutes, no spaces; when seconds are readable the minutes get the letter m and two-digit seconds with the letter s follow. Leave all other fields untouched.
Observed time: 3h16
